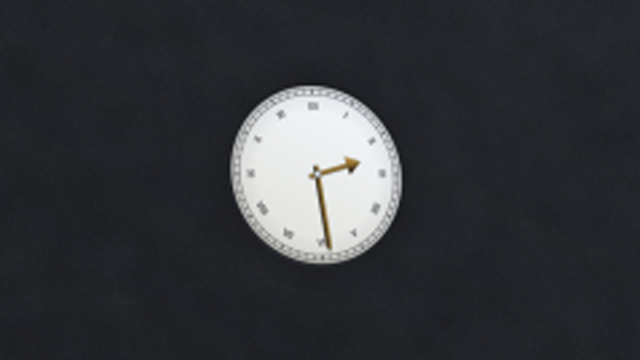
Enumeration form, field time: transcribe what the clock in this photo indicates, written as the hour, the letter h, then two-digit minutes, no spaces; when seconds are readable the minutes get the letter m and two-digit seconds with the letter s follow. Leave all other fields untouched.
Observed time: 2h29
